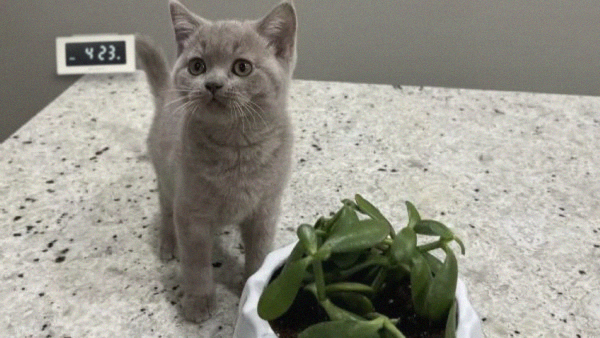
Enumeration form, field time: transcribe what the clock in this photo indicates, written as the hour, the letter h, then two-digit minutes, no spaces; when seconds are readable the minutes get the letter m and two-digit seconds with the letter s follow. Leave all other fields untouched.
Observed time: 4h23
